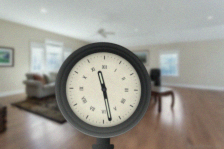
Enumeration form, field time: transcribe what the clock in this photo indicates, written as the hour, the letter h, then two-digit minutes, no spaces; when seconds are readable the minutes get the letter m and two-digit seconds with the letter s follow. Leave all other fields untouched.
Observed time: 11h28
